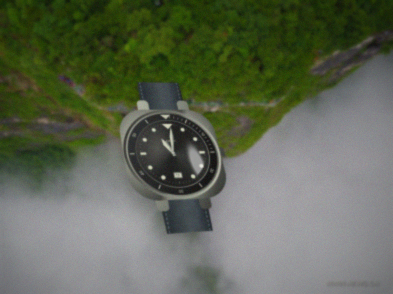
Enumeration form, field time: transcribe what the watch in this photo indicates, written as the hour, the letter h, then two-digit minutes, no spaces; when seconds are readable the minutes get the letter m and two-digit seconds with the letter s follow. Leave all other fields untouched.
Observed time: 11h01
